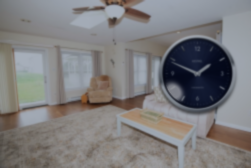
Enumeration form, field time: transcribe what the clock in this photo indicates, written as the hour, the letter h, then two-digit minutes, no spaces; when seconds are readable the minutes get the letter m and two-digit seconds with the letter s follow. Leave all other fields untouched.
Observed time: 1h49
